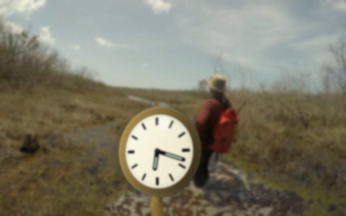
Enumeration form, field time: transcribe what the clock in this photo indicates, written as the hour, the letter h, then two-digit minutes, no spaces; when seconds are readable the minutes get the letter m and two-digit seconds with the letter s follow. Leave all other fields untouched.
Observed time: 6h18
